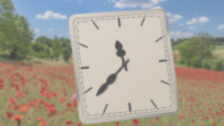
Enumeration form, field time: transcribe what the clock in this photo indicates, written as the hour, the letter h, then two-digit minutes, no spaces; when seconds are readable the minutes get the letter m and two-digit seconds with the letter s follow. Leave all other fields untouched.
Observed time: 11h38
